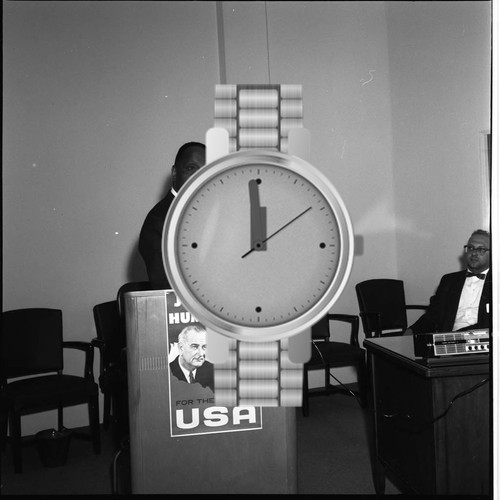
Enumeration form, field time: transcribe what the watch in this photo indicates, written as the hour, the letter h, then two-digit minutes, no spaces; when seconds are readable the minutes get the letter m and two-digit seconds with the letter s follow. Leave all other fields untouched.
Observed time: 11h59m09s
